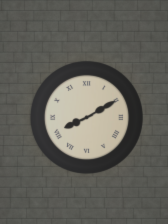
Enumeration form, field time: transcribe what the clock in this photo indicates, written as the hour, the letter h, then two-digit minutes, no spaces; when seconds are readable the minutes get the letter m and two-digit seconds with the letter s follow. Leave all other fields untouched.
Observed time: 8h10
